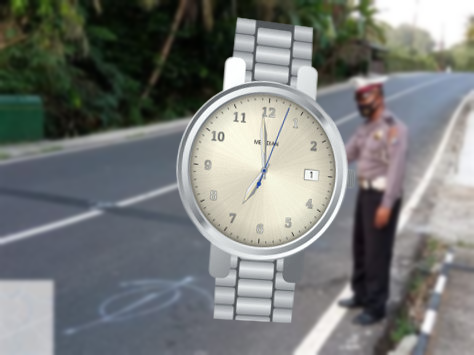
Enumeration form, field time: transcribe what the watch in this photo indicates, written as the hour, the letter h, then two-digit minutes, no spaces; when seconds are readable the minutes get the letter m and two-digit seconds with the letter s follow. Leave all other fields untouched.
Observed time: 6h59m03s
